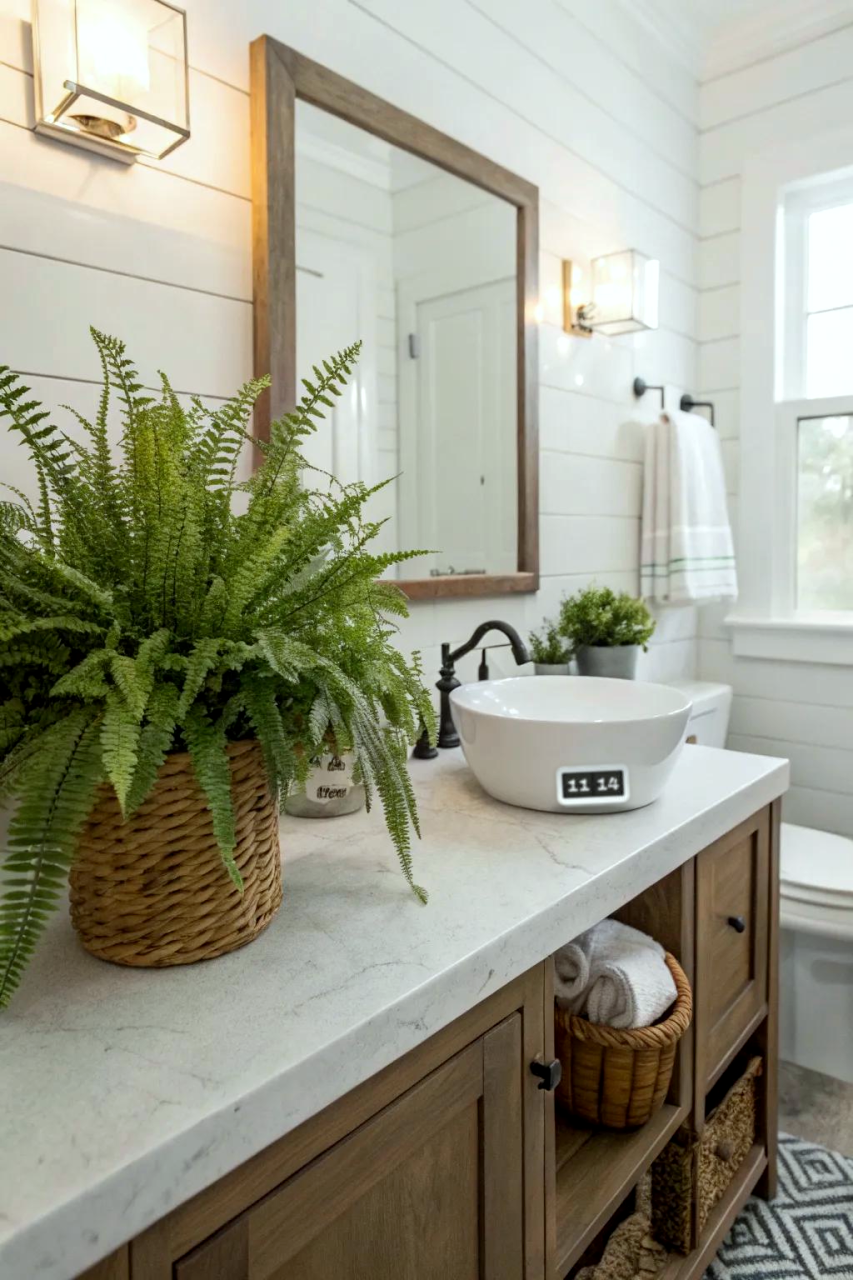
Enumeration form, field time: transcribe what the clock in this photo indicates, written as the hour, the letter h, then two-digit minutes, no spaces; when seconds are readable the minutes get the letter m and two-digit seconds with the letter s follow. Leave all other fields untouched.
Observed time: 11h14
